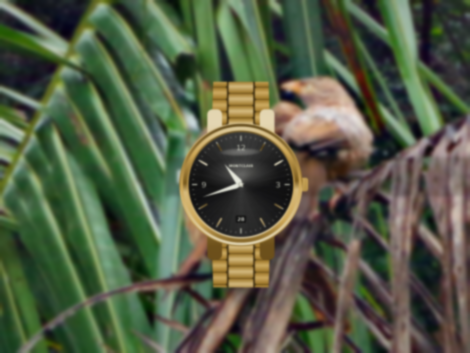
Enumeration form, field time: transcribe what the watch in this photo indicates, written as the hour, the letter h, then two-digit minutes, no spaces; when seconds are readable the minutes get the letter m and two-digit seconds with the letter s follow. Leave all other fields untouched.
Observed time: 10h42
